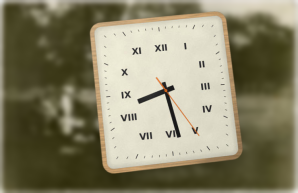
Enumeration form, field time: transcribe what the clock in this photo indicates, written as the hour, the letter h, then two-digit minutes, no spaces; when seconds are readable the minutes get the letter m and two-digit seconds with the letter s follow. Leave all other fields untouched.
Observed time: 8h28m25s
